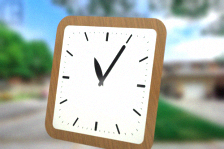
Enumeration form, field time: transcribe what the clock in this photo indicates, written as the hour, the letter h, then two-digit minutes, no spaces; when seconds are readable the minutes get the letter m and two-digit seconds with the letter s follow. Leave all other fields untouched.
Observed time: 11h05
